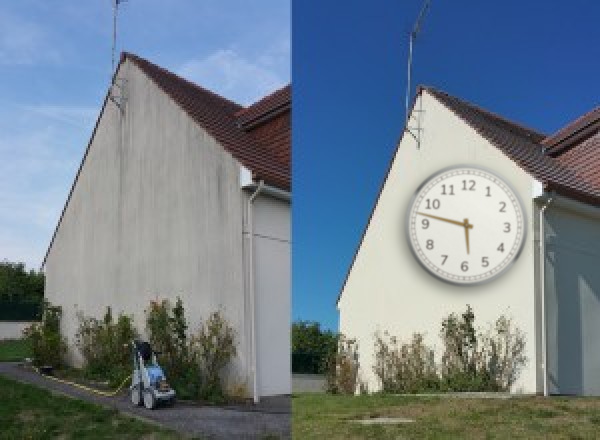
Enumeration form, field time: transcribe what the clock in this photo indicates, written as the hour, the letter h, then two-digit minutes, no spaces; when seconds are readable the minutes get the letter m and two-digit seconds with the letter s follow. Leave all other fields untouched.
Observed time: 5h47
